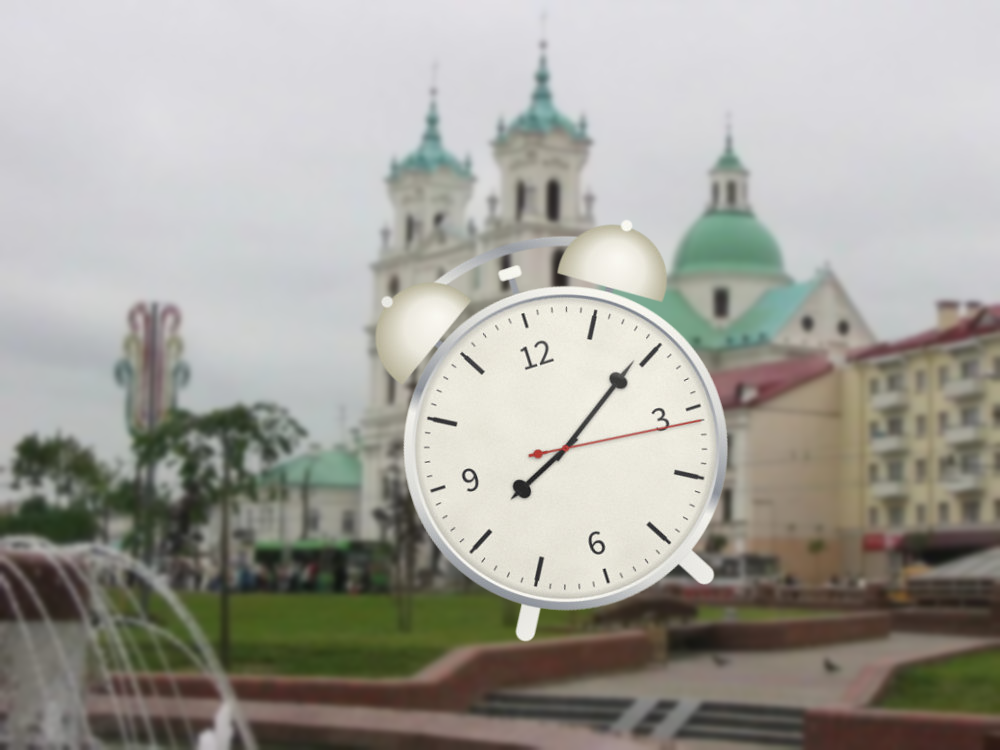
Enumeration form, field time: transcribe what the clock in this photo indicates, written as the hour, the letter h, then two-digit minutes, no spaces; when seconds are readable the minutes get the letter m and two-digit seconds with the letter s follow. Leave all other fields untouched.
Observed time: 8h09m16s
